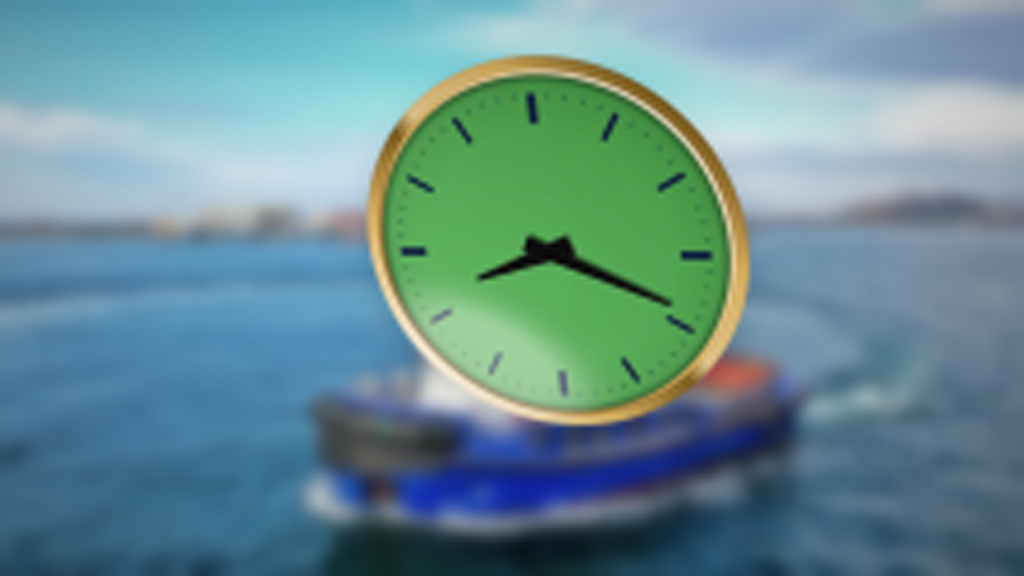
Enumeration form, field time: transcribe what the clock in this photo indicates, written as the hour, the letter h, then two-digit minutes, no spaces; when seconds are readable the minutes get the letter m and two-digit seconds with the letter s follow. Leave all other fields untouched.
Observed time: 8h19
